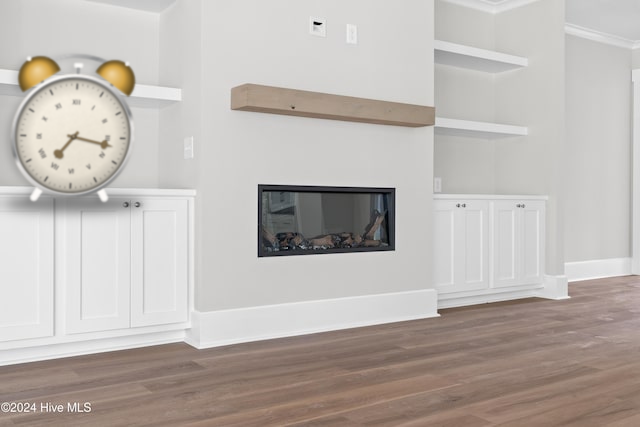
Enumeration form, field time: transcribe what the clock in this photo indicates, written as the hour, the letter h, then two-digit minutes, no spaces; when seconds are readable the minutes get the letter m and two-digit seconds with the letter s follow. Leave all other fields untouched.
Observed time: 7h17
